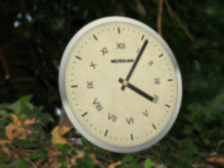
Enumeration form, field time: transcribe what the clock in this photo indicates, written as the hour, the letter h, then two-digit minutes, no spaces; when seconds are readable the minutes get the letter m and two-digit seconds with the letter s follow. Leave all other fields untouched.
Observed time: 4h06
